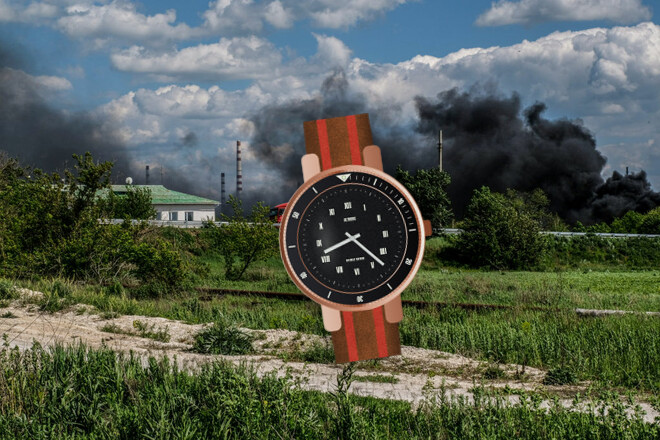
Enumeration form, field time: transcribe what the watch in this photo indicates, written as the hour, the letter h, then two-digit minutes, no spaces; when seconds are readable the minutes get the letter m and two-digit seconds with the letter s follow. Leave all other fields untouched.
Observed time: 8h23
